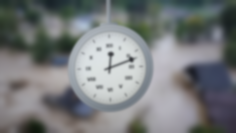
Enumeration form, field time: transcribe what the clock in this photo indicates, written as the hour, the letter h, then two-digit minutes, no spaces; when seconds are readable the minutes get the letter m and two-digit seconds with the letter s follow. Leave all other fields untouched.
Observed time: 12h12
